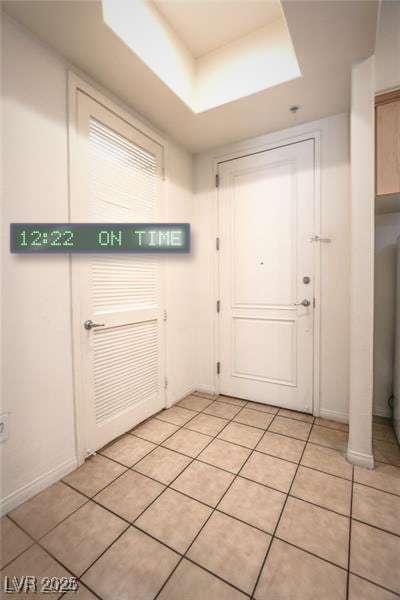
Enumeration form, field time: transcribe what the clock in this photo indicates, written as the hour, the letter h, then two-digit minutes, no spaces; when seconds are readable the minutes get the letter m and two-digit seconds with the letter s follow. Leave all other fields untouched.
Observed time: 12h22
